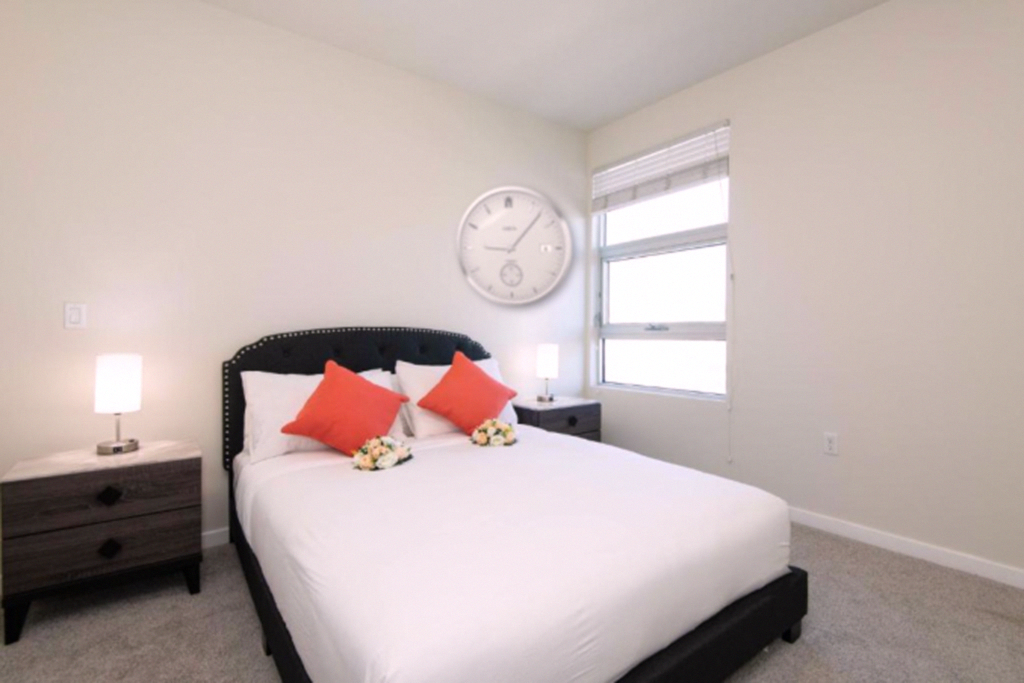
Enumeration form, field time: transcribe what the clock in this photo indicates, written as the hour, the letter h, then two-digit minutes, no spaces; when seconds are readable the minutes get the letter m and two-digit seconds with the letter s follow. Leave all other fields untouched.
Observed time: 9h07
